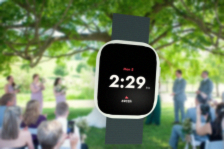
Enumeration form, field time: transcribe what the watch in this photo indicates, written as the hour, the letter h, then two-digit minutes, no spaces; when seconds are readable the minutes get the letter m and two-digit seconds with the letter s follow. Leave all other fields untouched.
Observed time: 2h29
